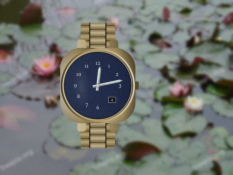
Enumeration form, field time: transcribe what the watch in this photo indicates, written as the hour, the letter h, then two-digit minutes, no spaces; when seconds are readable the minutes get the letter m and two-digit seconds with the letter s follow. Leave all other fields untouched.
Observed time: 12h13
